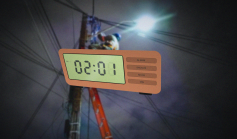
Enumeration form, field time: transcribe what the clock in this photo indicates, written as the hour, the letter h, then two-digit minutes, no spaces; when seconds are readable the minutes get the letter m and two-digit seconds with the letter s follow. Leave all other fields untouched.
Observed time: 2h01
